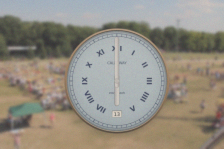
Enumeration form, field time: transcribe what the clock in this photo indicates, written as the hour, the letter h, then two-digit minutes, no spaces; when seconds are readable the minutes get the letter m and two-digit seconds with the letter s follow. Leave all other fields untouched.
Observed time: 6h00
